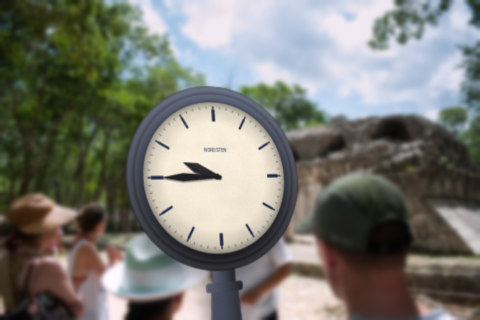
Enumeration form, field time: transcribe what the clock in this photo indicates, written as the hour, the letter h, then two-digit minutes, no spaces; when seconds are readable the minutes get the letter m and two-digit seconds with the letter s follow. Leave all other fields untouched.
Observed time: 9h45
